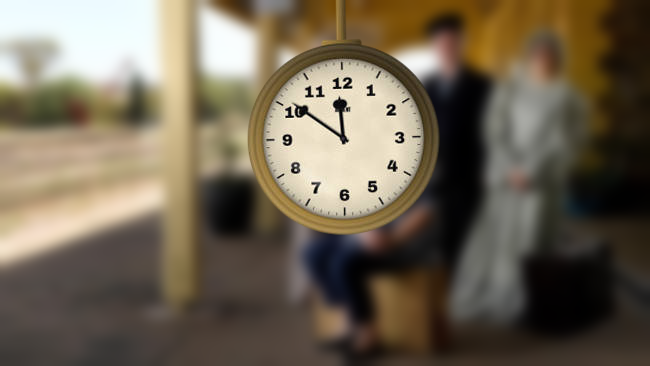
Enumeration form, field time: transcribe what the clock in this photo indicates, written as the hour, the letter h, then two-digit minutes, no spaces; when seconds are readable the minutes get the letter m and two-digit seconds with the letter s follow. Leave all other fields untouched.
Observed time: 11h51
